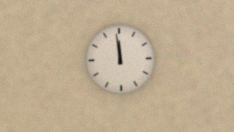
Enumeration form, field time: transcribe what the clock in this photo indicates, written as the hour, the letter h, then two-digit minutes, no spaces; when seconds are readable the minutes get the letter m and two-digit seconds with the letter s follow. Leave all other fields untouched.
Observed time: 11h59
